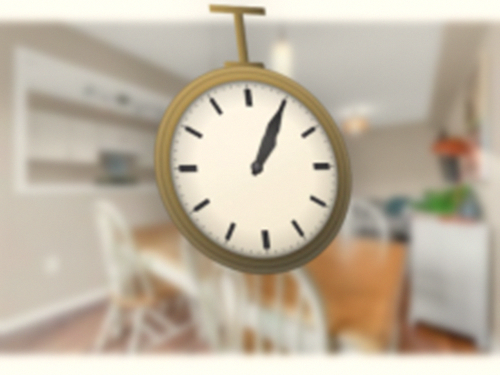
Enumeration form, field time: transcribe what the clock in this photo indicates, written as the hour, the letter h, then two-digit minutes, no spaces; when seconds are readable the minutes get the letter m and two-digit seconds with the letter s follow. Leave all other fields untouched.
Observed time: 1h05
